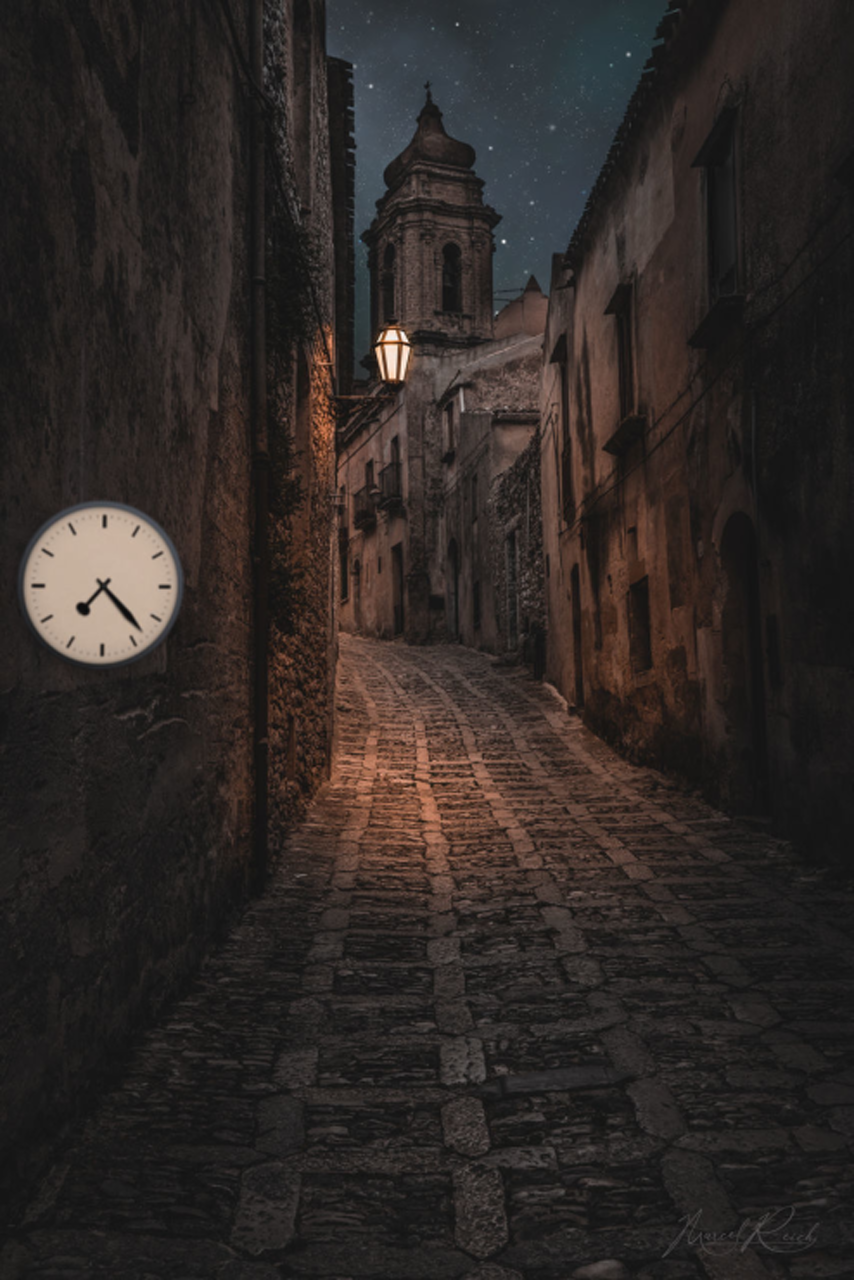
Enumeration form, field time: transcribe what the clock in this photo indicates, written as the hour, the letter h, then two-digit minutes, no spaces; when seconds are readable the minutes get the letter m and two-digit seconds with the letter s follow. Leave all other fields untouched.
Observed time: 7h23
